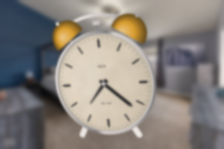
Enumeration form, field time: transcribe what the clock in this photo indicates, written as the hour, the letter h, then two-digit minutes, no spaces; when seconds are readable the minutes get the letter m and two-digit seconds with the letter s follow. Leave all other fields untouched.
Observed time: 7h22
